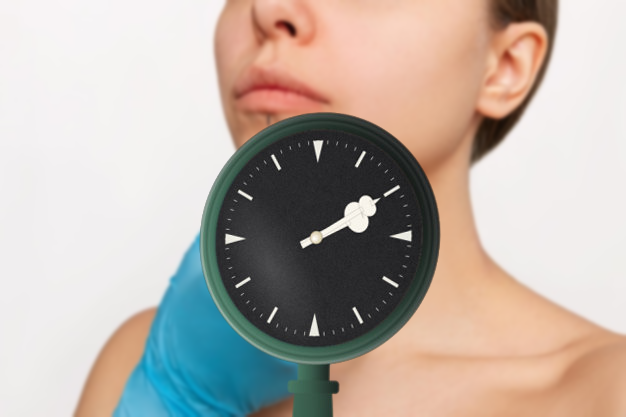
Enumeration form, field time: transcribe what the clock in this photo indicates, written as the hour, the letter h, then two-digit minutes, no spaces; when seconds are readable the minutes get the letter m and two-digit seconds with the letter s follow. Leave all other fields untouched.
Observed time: 2h10
